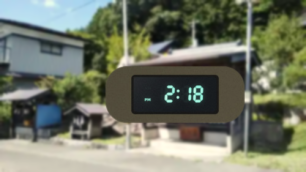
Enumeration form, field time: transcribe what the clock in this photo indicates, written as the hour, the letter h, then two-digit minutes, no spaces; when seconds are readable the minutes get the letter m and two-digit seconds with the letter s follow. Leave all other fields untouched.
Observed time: 2h18
